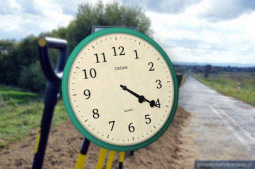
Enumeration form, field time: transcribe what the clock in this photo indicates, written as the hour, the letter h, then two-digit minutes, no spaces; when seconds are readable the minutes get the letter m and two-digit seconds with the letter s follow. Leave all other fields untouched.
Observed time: 4h21
